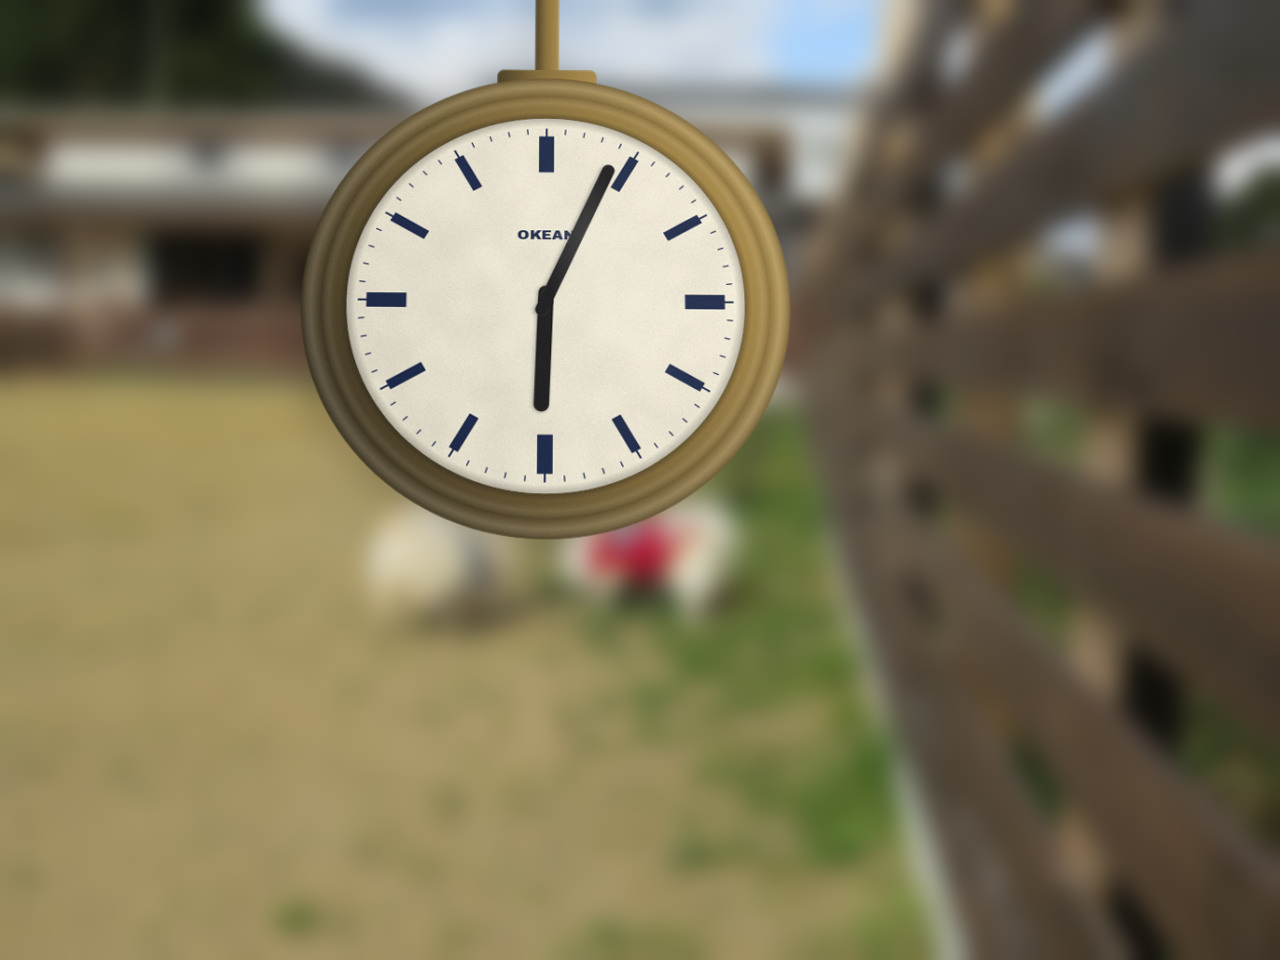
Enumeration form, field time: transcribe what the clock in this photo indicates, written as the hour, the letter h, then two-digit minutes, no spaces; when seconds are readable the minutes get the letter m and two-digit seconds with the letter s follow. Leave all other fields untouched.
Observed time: 6h04
